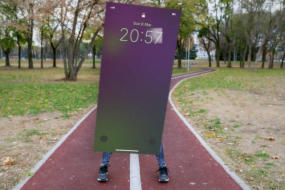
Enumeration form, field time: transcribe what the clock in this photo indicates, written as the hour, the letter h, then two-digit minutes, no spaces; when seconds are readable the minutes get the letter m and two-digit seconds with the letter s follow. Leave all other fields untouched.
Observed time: 20h57
